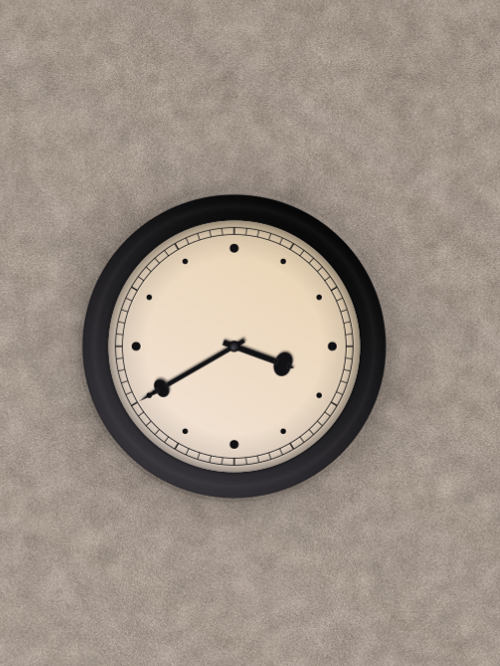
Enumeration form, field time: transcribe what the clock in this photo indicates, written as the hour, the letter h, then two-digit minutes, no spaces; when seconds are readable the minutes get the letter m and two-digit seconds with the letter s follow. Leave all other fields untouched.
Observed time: 3h40
